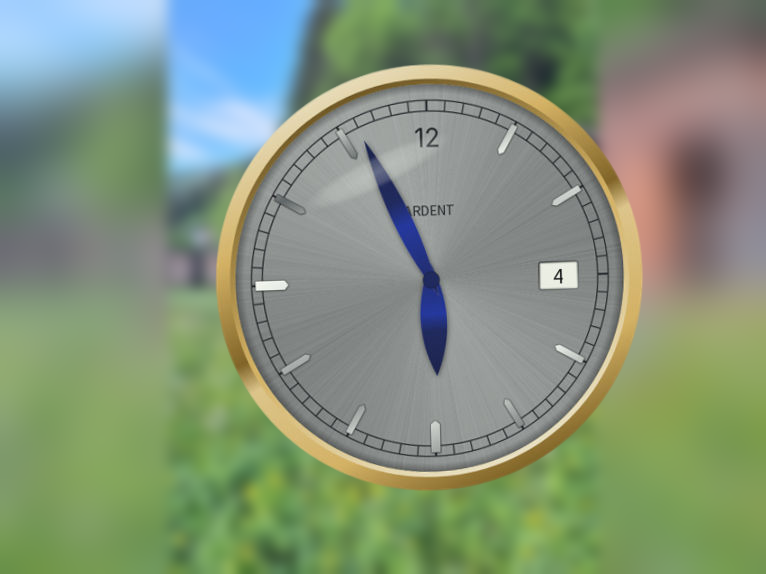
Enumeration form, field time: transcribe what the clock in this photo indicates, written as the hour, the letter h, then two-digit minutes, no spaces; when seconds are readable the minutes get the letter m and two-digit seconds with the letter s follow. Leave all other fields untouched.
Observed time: 5h56
